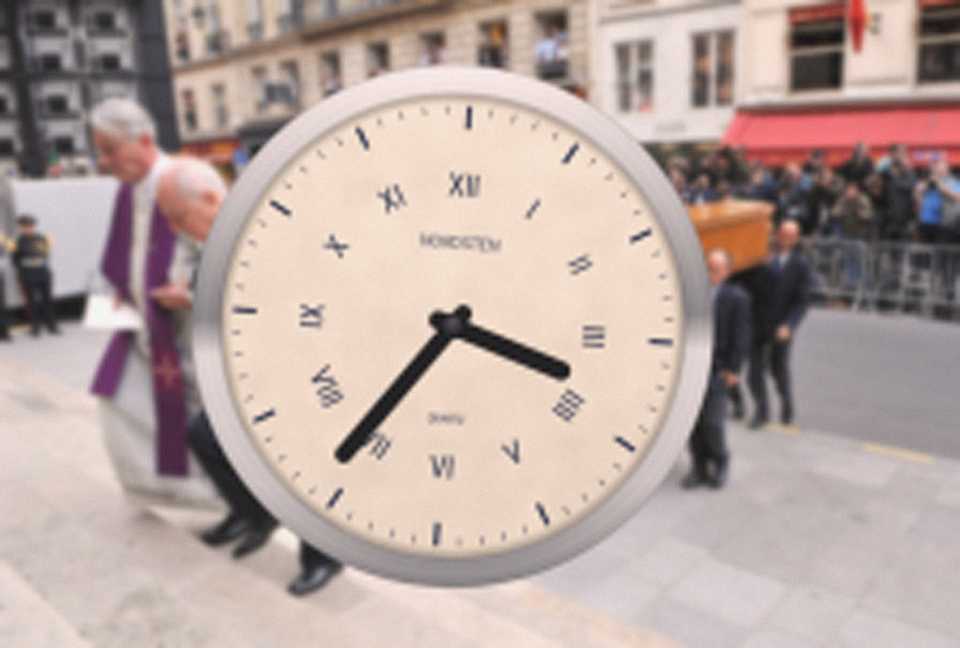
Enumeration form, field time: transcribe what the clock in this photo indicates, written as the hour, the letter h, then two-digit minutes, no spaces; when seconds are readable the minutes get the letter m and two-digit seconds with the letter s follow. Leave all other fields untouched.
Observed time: 3h36
